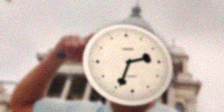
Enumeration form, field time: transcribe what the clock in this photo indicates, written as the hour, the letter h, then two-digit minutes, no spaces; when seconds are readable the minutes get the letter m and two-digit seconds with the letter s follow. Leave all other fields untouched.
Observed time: 2h34
